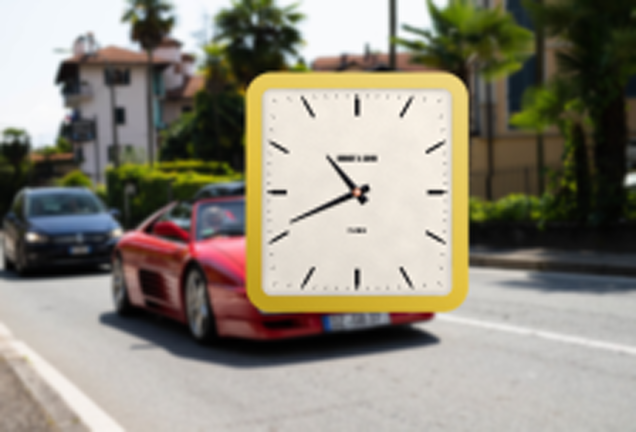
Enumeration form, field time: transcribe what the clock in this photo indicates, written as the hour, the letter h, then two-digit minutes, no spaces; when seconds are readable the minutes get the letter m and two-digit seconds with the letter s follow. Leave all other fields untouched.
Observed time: 10h41
